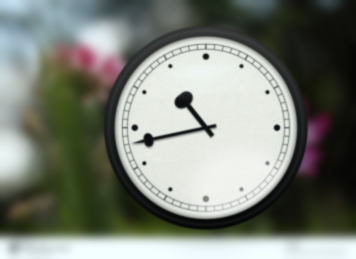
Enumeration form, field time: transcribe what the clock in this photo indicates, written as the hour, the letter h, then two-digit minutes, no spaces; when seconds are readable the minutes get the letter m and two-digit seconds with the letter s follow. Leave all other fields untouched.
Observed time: 10h43
